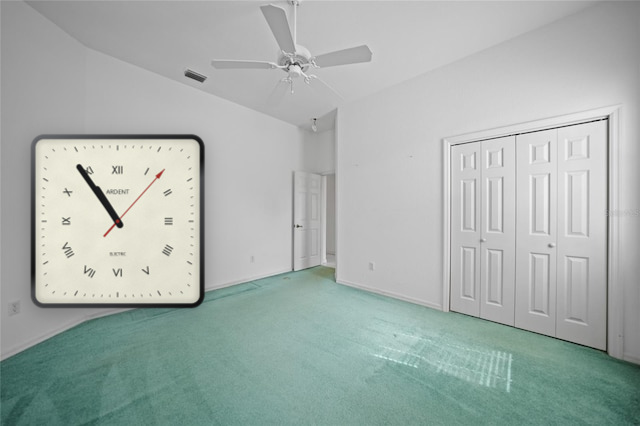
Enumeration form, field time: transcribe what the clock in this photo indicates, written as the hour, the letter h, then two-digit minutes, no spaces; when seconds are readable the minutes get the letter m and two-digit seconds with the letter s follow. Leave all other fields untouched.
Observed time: 10h54m07s
